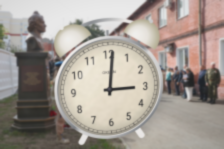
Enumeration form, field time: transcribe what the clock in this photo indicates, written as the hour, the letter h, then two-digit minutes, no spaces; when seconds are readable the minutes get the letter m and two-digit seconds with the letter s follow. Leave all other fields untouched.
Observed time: 3h01
